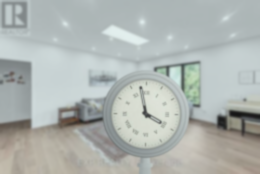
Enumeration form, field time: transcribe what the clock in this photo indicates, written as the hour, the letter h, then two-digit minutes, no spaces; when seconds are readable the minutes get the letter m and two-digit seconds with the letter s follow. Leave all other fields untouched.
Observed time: 3h58
